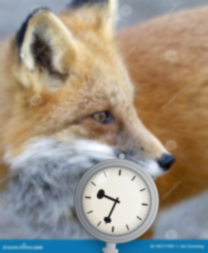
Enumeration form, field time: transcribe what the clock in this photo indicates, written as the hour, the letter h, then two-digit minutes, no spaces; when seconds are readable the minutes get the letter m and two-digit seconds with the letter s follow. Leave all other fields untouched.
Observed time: 9h33
